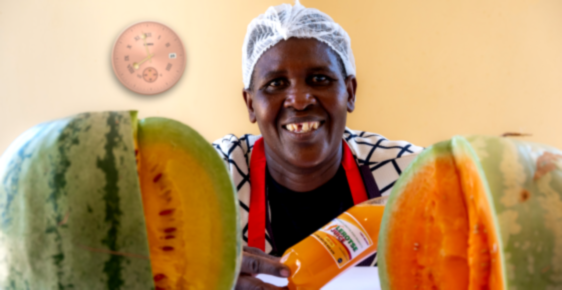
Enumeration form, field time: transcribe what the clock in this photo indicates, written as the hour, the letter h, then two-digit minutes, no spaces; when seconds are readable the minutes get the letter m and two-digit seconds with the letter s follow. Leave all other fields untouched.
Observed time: 7h58
